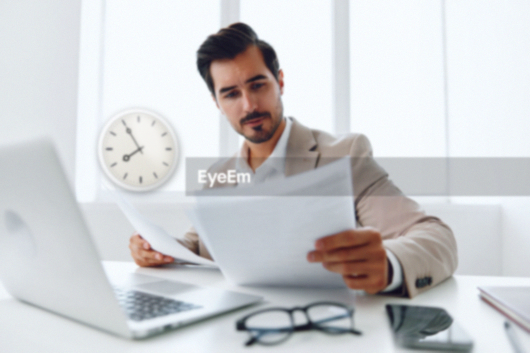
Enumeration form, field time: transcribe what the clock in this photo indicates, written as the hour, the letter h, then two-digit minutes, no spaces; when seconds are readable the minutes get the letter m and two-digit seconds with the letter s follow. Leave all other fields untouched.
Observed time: 7h55
